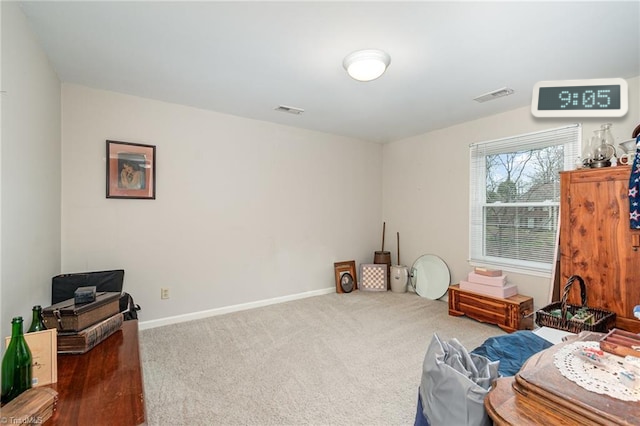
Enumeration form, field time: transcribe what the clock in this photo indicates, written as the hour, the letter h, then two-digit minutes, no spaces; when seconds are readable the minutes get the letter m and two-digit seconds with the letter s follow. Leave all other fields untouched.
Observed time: 9h05
